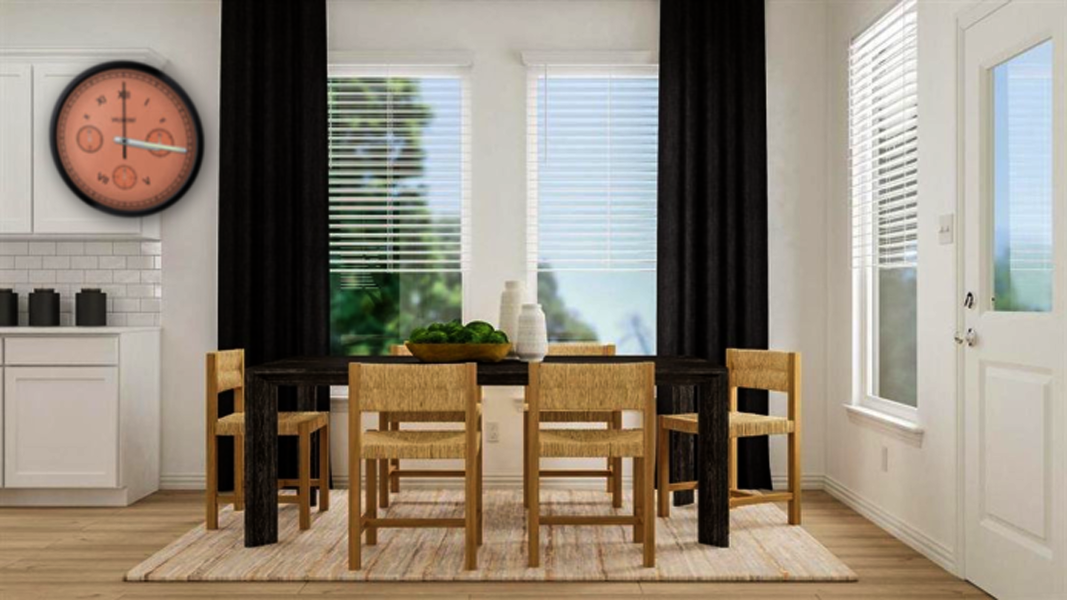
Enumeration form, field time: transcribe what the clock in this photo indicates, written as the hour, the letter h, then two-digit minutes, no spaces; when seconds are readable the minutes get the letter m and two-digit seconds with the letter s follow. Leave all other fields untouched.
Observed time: 3h16
